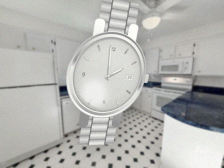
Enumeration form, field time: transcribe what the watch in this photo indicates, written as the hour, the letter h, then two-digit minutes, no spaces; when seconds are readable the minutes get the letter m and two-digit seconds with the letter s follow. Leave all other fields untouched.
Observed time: 1h59
